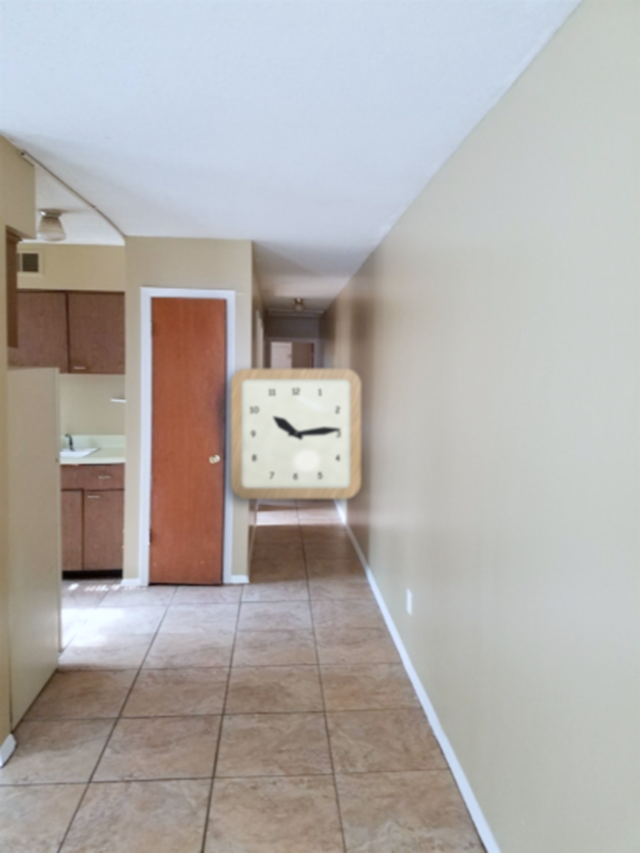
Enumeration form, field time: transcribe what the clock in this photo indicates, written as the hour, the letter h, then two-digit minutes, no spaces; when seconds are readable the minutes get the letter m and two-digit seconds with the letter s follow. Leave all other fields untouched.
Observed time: 10h14
